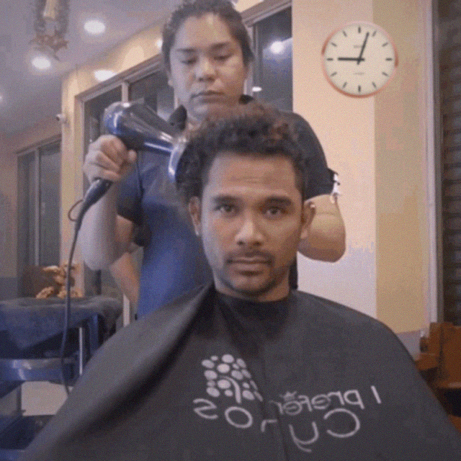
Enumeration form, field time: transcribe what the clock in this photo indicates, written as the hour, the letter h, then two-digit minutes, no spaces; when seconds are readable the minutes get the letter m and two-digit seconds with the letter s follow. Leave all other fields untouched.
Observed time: 9h03
